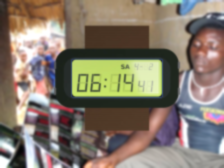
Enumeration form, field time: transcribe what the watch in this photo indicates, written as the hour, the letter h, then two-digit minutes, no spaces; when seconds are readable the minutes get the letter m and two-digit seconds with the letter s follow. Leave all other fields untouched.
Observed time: 6h14m41s
